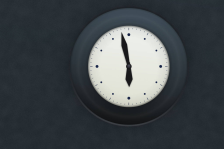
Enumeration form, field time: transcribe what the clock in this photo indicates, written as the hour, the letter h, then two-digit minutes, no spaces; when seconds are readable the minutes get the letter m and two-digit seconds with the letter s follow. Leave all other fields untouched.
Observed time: 5h58
